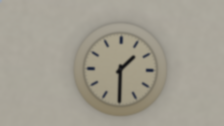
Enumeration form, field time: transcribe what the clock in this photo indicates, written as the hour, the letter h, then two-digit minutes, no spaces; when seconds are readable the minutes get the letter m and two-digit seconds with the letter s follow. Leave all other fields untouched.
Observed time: 1h30
